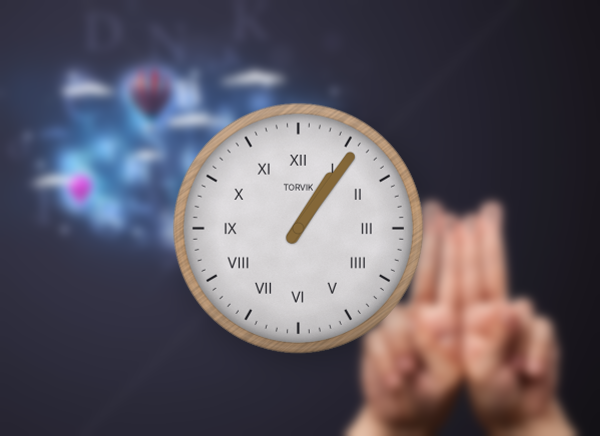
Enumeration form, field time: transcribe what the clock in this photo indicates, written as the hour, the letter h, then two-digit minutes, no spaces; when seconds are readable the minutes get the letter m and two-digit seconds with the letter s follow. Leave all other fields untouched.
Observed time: 1h06
